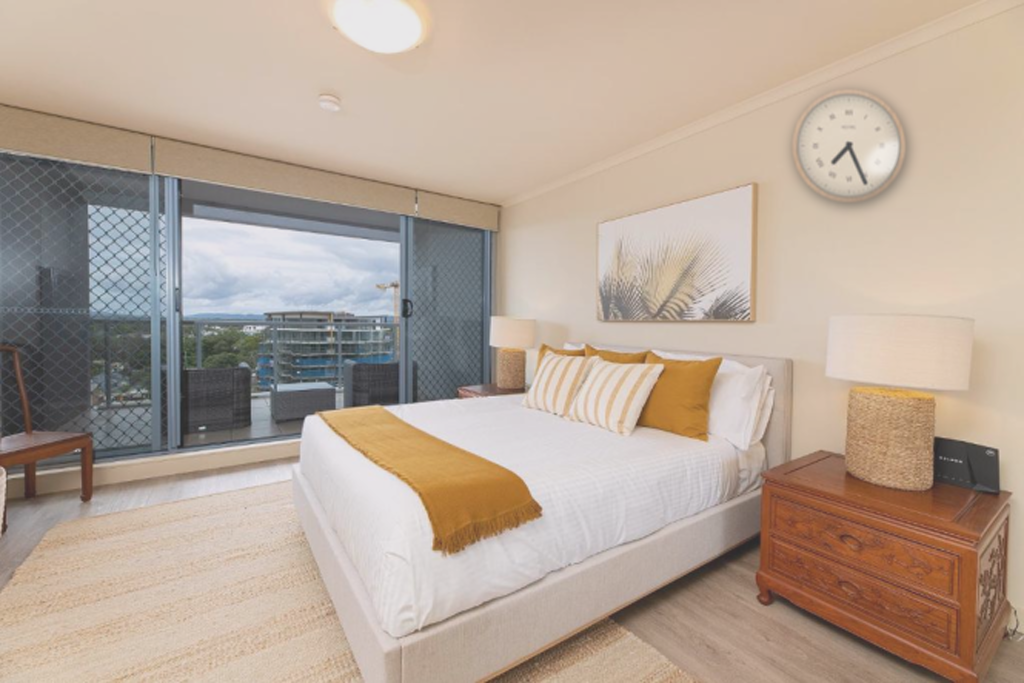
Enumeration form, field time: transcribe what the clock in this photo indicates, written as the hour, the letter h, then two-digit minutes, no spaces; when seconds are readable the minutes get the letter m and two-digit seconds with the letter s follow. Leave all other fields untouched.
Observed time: 7h26
